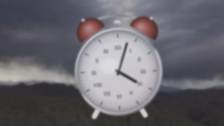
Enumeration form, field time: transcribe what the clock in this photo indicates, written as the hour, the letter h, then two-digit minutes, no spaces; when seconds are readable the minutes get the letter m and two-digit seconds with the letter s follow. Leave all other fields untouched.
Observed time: 4h03
